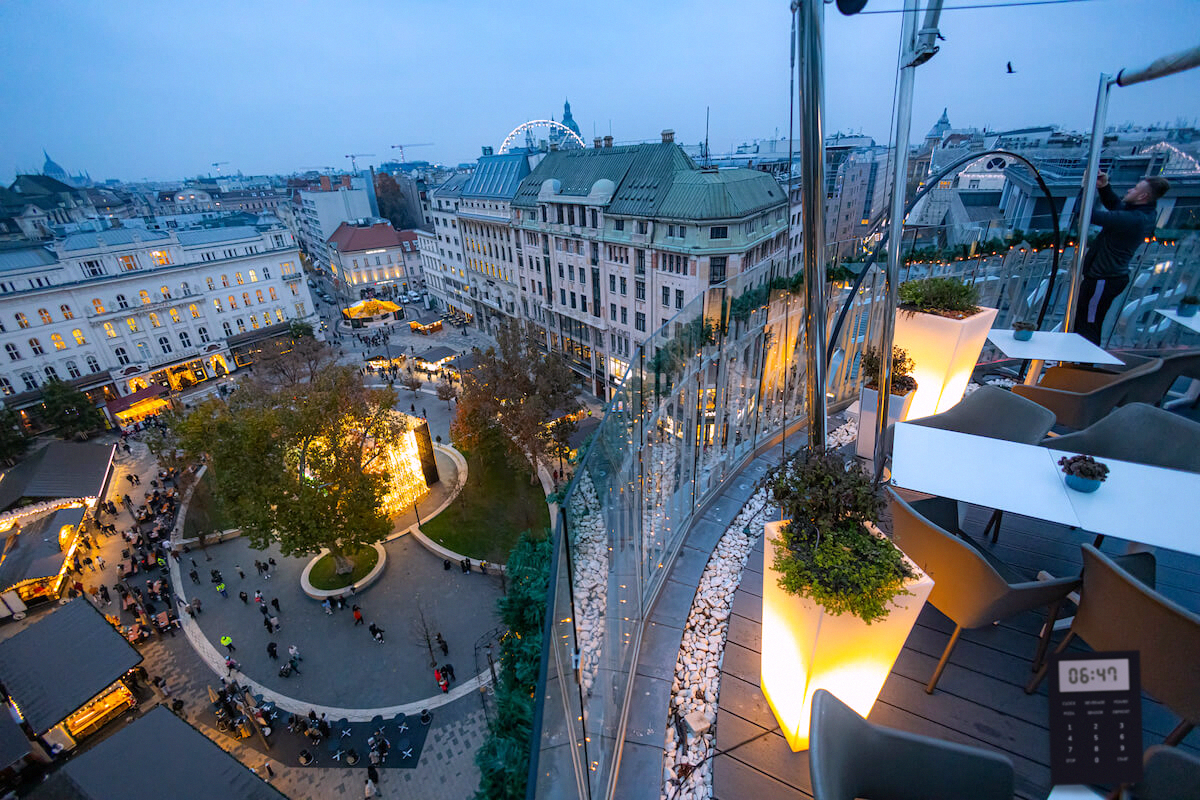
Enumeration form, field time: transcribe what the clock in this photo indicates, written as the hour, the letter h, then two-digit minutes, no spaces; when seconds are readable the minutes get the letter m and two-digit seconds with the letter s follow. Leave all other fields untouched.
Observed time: 6h47
